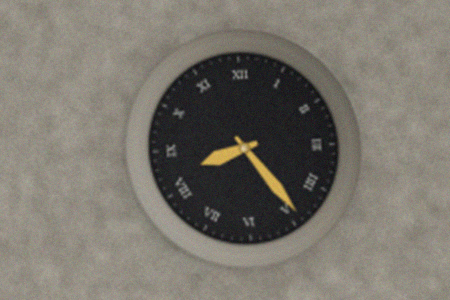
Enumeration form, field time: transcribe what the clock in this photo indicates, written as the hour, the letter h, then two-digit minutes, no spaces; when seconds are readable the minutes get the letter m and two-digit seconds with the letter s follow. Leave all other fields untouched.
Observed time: 8h24
